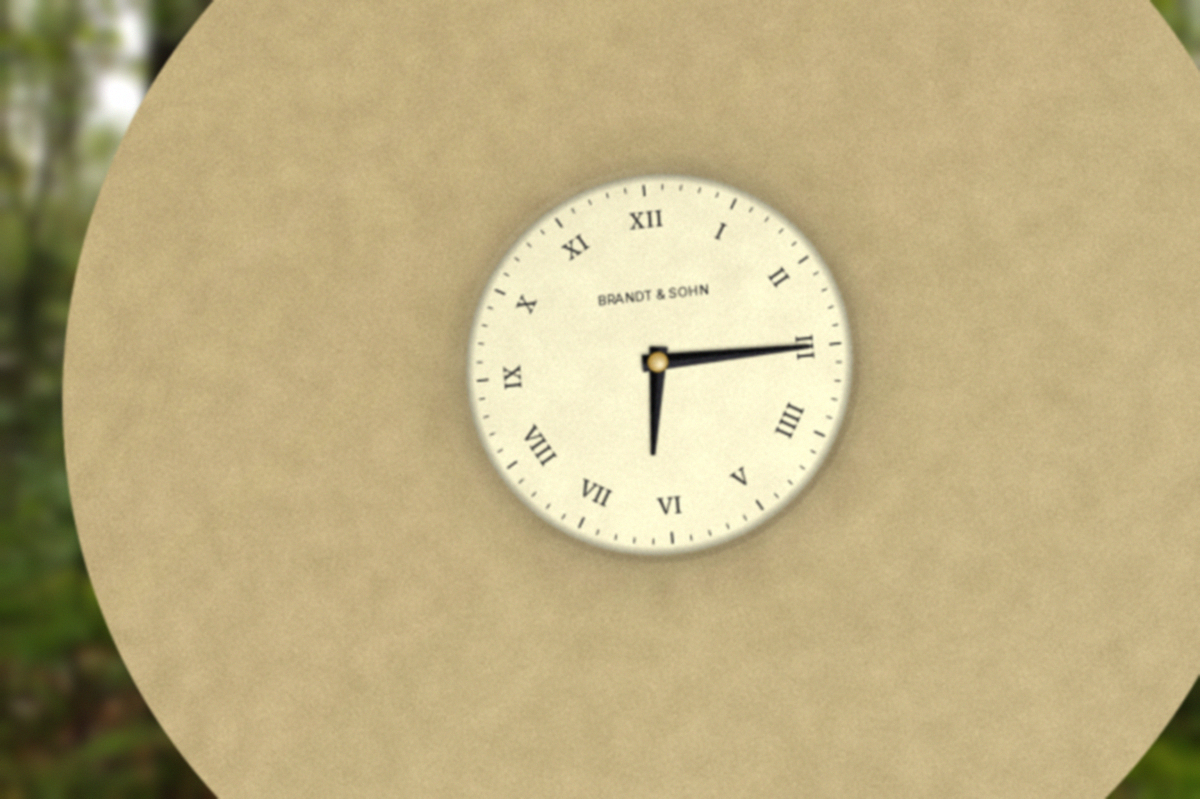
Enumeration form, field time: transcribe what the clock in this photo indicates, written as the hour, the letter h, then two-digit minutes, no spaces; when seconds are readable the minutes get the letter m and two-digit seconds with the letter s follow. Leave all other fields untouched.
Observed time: 6h15
